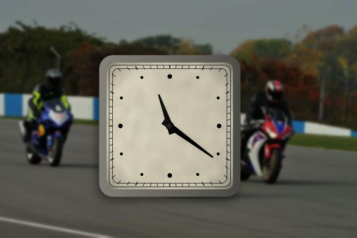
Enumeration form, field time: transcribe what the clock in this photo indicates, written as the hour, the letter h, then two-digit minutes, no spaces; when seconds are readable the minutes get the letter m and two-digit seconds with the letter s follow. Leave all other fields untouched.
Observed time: 11h21
